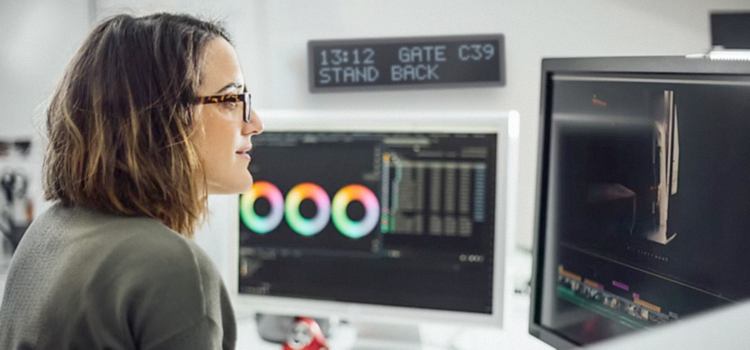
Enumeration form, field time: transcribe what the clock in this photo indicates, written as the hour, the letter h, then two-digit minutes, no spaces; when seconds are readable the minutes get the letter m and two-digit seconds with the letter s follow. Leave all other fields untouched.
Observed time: 13h12
